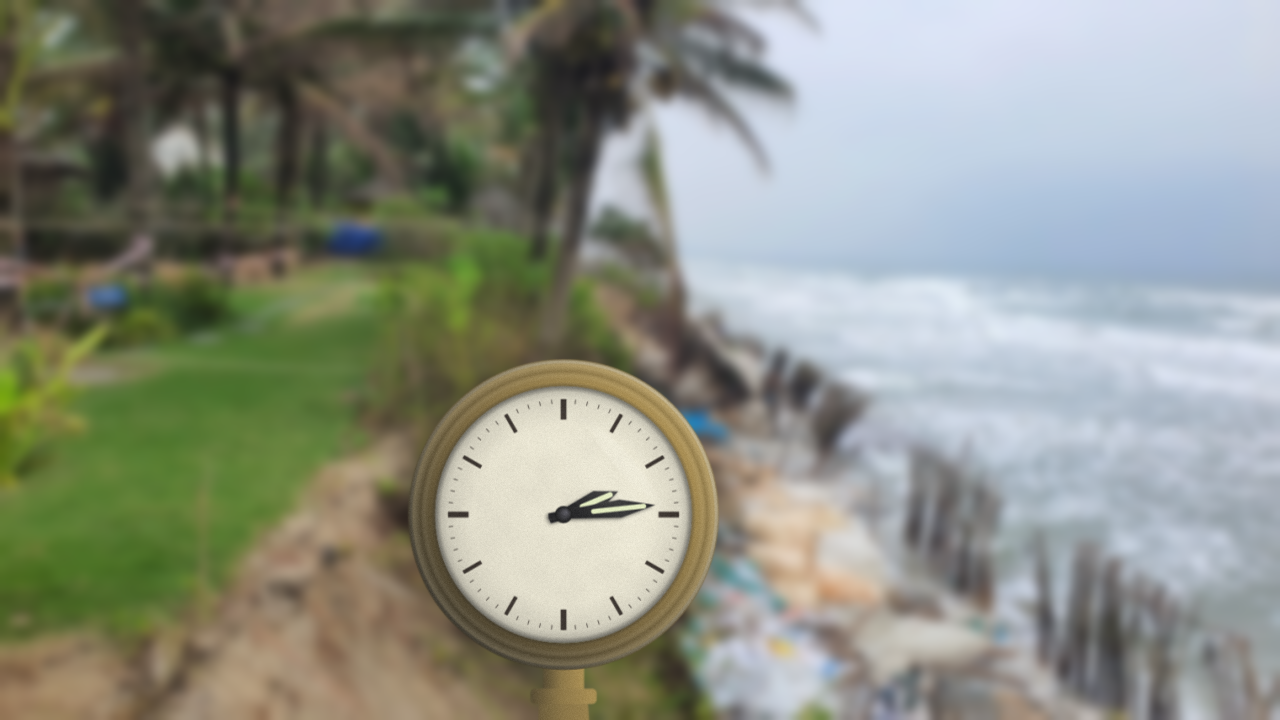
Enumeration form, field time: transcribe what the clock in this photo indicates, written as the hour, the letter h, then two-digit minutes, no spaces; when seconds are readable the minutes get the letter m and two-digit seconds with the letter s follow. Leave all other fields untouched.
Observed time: 2h14
